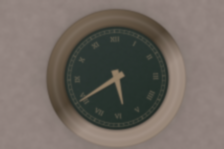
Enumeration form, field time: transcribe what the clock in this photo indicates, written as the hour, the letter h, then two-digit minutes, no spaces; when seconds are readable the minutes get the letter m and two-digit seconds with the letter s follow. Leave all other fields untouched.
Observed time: 5h40
